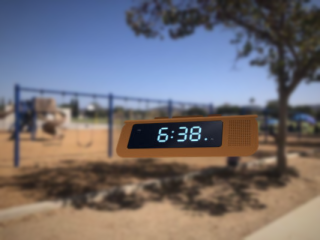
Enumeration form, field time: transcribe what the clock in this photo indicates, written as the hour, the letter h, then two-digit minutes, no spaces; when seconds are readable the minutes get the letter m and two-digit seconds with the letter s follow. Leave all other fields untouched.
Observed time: 6h38
